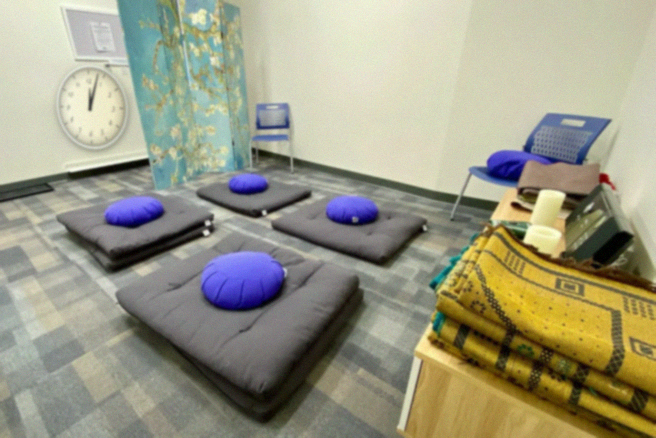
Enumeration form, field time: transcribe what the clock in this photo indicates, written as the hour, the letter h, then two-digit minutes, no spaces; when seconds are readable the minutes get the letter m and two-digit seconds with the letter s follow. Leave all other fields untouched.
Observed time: 12h03
